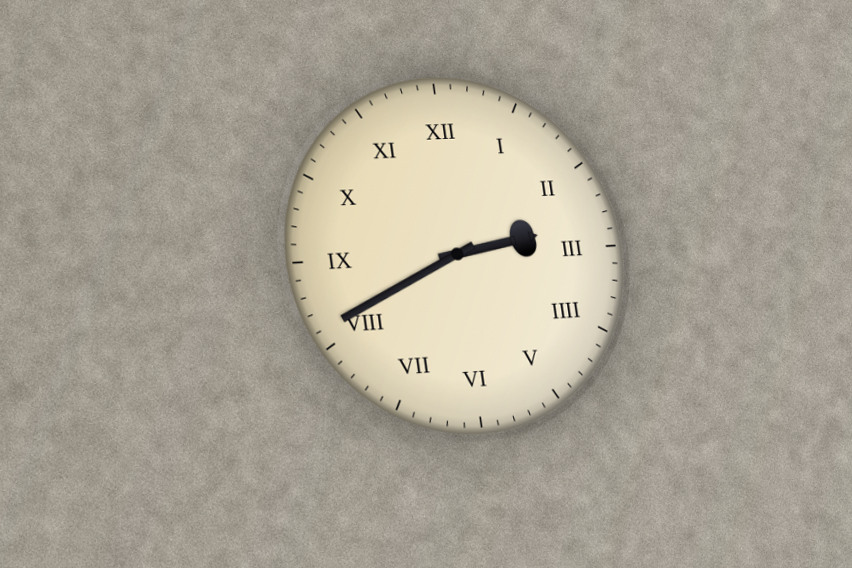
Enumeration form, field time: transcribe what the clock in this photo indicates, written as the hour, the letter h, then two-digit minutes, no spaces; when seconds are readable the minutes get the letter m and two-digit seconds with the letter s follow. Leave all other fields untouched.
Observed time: 2h41
